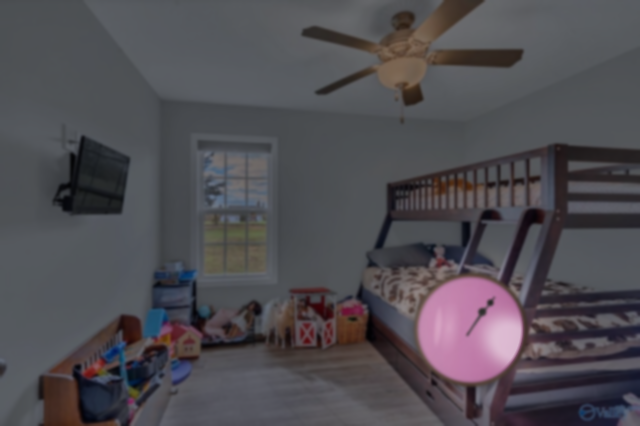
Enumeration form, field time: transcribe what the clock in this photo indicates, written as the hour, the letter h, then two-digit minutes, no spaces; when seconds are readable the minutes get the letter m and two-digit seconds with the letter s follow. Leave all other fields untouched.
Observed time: 1h06
